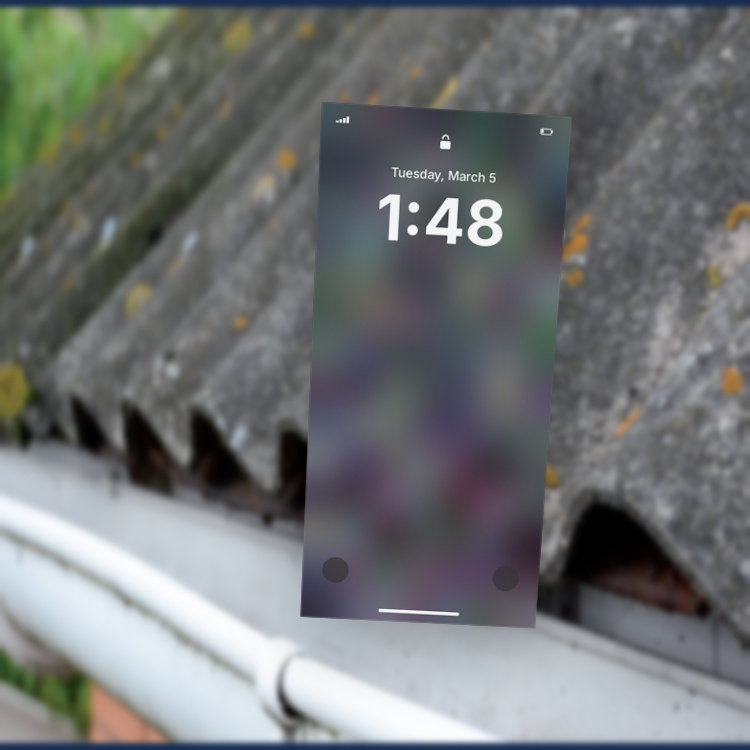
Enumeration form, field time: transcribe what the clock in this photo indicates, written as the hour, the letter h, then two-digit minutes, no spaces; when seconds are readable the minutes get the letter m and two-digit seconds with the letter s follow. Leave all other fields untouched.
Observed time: 1h48
